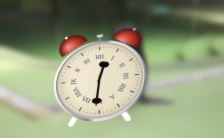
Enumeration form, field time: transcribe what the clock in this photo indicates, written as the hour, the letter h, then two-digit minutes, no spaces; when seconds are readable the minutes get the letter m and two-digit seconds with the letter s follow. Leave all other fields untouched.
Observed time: 12h31
